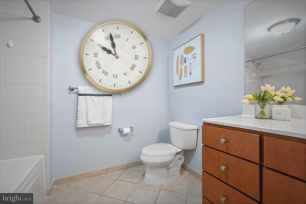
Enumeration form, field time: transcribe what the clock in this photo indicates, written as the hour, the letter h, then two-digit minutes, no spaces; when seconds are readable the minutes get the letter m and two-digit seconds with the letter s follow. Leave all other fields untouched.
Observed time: 9h57
